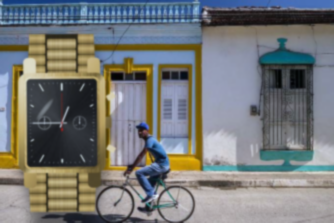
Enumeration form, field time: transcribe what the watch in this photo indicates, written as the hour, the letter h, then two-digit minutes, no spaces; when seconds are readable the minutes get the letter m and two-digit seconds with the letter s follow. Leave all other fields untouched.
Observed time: 12h45
